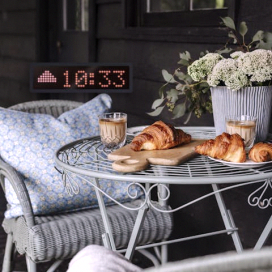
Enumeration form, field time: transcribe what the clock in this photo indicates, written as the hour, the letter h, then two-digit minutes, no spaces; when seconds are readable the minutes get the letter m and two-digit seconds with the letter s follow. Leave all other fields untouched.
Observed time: 10h33
